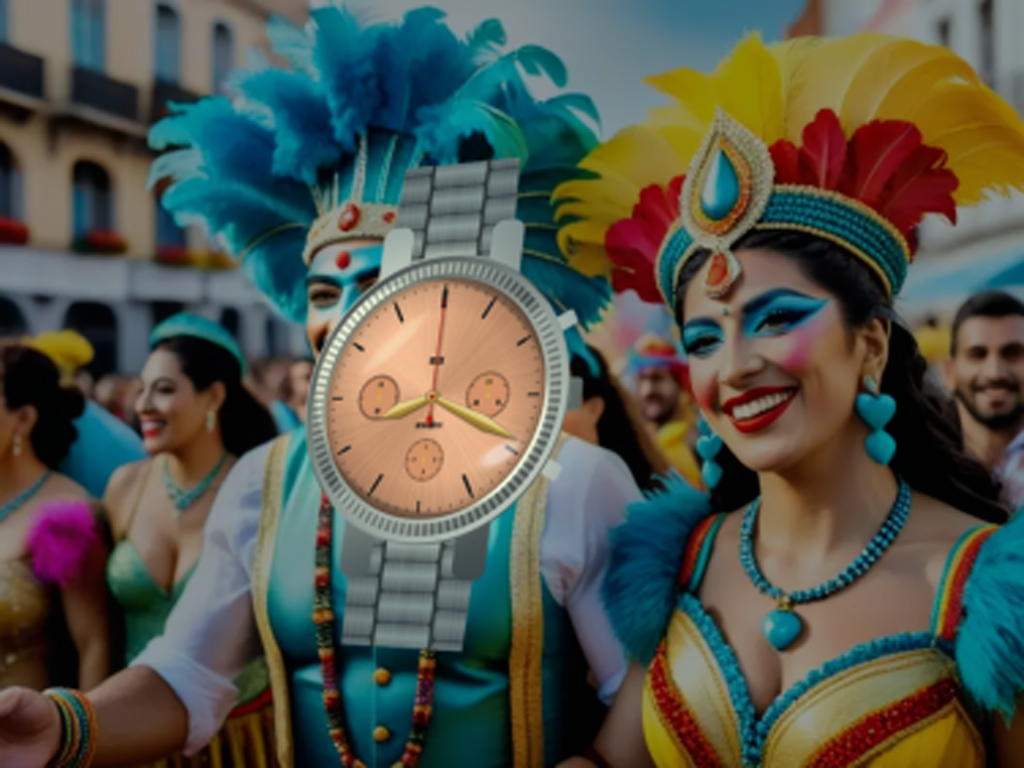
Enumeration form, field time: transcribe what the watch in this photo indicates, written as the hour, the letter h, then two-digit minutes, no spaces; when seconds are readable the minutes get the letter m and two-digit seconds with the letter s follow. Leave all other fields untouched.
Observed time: 8h19
